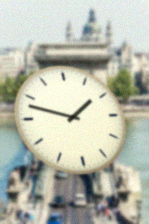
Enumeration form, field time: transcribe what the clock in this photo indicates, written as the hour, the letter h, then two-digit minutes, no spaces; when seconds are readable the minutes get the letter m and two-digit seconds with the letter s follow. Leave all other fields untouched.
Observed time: 1h48
